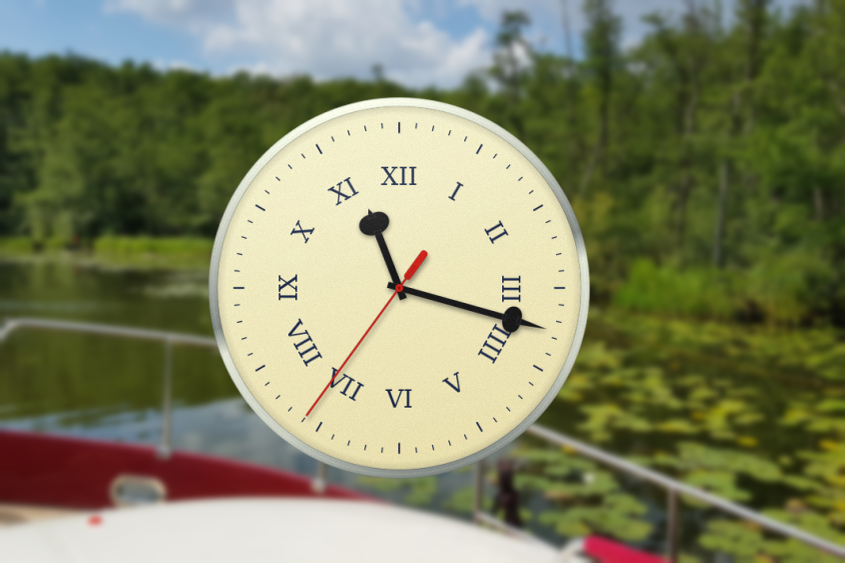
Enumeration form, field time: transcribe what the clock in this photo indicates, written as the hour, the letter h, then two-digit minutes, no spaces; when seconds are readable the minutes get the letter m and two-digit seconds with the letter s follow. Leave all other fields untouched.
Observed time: 11h17m36s
